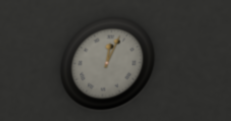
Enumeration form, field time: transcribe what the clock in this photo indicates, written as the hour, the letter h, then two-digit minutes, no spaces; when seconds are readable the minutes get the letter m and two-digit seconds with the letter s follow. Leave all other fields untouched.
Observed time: 12h03
